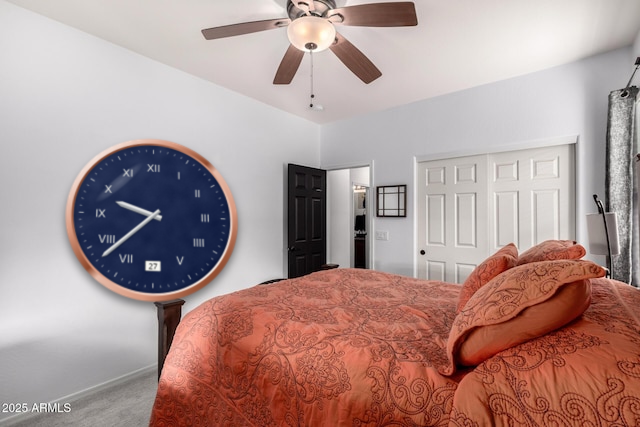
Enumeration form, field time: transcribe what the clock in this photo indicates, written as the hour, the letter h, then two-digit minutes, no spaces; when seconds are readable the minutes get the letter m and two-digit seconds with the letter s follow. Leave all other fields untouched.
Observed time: 9h38
